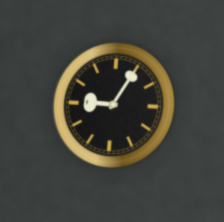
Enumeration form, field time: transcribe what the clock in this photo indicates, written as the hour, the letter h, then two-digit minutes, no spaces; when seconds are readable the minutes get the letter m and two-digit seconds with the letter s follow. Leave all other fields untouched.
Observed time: 9h05
